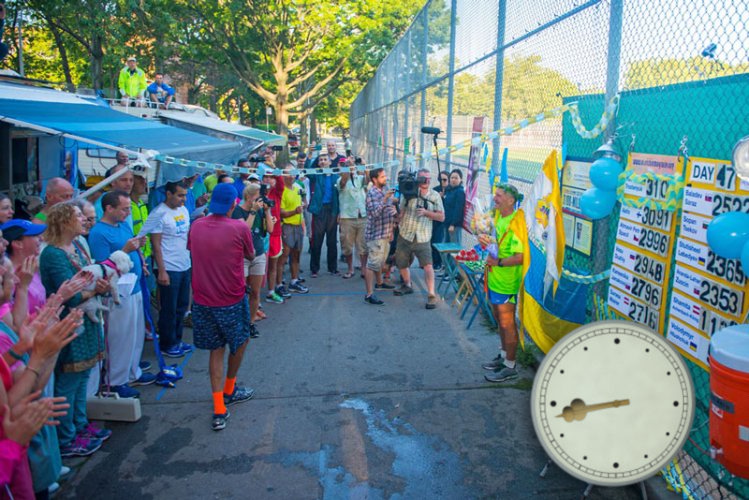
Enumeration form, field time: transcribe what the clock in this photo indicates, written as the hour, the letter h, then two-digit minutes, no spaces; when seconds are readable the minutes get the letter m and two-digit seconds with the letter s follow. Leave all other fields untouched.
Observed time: 8h43
